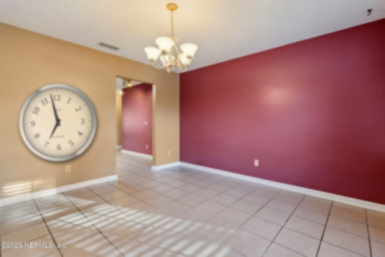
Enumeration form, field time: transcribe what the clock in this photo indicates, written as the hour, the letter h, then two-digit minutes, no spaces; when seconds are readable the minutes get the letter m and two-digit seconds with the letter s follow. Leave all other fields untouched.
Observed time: 6h58
